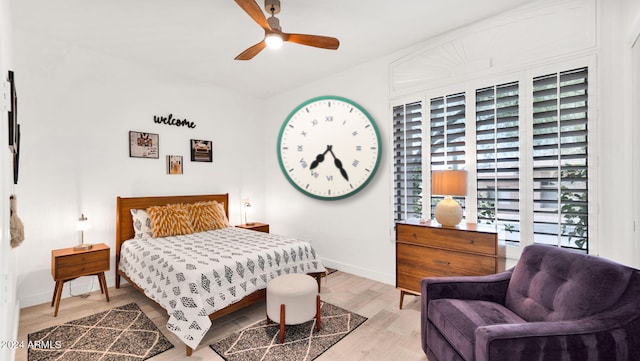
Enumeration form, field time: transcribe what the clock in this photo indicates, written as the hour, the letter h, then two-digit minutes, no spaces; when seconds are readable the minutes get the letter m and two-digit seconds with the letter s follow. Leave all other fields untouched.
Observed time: 7h25
